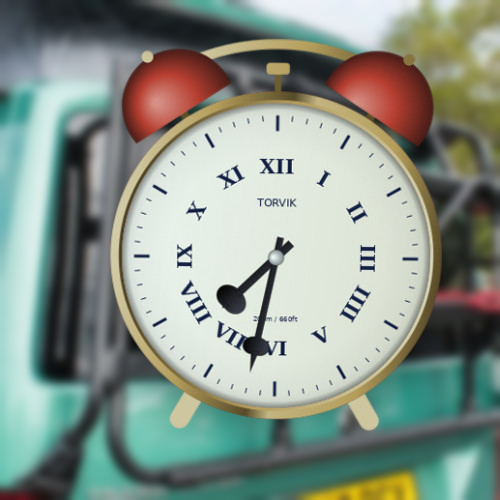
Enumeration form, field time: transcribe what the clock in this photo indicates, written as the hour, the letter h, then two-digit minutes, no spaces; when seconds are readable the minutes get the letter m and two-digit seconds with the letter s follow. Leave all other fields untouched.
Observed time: 7h32
